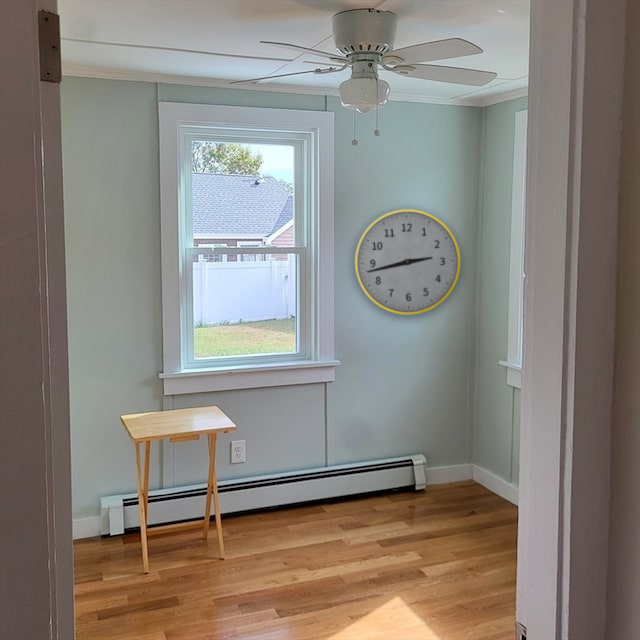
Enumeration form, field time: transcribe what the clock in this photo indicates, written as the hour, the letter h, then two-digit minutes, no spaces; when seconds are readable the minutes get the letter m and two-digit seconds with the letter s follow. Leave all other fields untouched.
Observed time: 2h43
